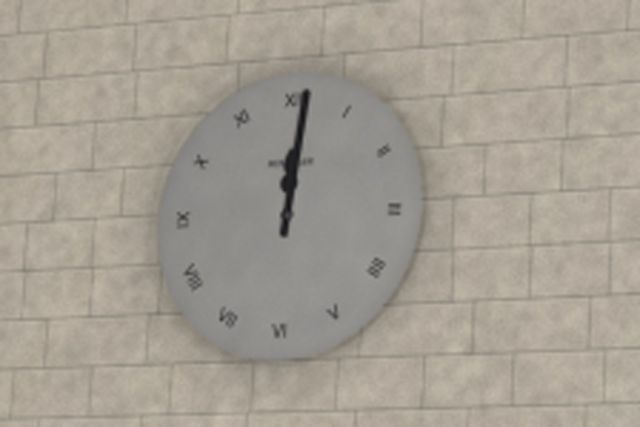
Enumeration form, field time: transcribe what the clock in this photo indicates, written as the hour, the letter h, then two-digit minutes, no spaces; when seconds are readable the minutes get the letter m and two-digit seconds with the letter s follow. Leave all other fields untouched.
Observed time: 12h01
